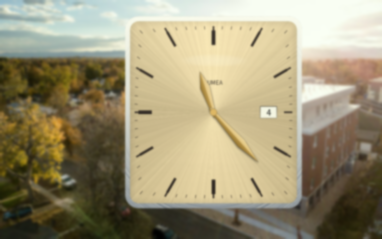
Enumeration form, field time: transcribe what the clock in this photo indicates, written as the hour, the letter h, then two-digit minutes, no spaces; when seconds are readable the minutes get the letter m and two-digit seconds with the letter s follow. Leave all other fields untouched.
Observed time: 11h23
